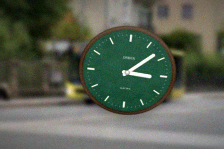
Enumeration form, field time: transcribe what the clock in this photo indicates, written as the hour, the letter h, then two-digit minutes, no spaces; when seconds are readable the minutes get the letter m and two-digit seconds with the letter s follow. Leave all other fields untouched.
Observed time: 3h08
